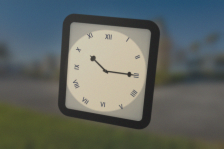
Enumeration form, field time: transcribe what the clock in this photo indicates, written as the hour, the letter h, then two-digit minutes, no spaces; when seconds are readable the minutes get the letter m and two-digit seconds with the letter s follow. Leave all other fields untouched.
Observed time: 10h15
